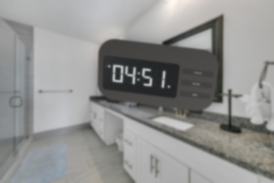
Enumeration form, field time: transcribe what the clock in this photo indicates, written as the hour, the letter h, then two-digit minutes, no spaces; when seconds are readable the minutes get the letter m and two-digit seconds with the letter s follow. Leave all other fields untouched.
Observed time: 4h51
